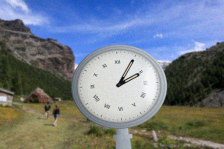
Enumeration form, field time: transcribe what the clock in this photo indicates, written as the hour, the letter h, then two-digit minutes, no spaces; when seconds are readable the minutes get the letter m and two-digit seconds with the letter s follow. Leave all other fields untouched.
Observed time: 2h05
